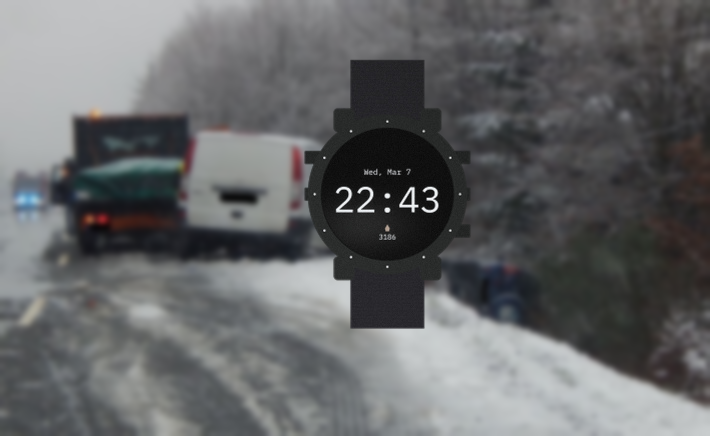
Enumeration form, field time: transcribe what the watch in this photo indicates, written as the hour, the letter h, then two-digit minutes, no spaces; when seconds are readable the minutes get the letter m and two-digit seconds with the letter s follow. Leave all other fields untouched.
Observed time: 22h43
